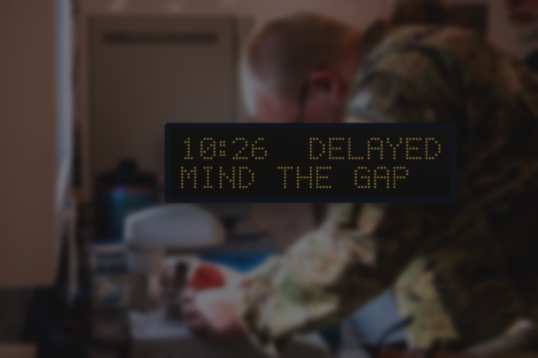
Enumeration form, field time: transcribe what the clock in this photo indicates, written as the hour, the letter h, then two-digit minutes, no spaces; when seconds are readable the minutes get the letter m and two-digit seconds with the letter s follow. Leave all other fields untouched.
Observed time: 10h26
